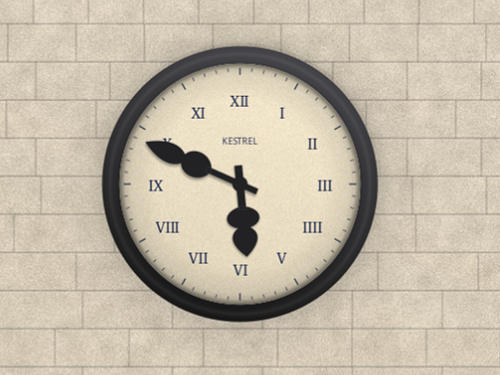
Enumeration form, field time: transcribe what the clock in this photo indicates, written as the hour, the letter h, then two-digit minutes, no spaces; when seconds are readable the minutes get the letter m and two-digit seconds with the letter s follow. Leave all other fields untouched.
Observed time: 5h49
